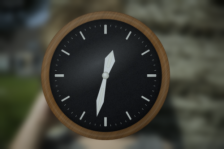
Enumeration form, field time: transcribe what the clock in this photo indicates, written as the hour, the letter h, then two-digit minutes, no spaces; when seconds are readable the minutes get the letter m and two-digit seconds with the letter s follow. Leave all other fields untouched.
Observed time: 12h32
